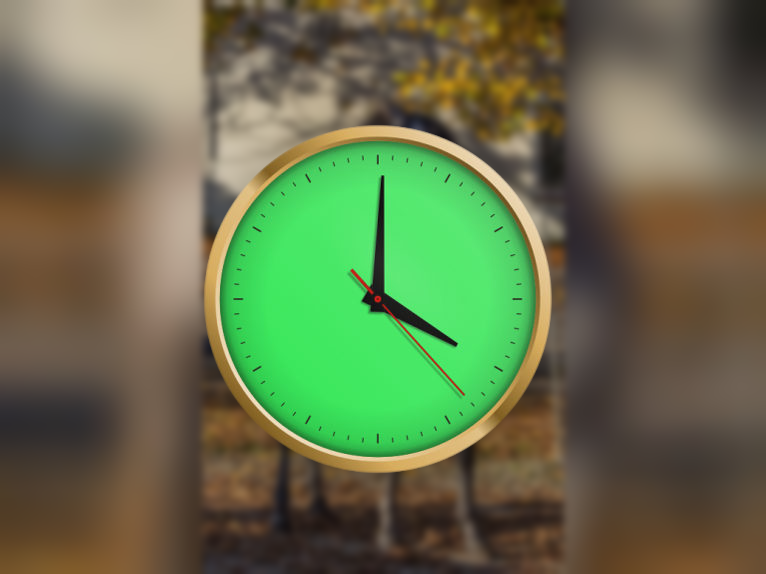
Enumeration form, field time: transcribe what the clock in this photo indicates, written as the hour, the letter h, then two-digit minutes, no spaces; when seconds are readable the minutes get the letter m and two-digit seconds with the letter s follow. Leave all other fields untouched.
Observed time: 4h00m23s
